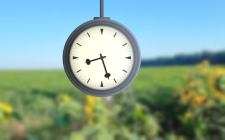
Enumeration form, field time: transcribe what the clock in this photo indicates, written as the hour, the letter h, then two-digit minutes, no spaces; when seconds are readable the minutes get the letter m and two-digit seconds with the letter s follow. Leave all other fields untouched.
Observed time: 8h27
